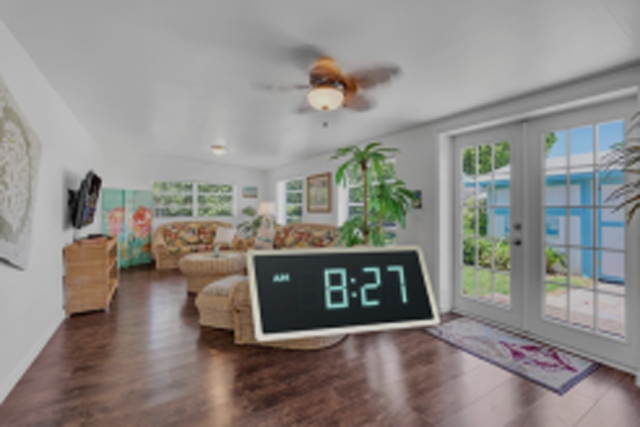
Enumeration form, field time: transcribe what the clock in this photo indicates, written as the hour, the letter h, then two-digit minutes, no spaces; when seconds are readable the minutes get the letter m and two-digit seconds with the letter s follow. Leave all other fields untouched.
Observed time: 8h27
